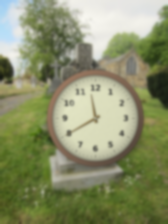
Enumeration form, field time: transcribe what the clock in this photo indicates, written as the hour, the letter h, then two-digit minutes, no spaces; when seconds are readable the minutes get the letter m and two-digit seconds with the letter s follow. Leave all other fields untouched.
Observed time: 11h40
